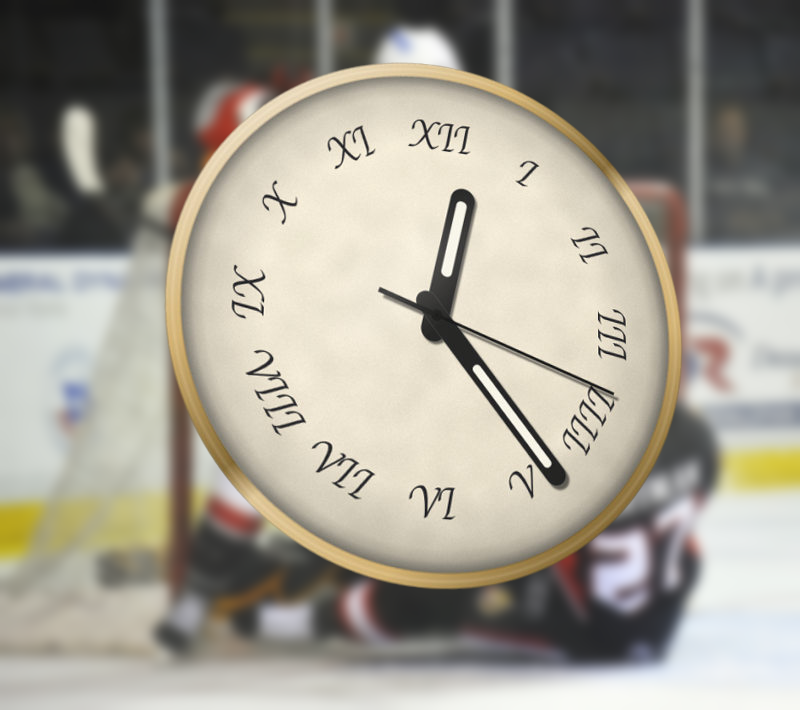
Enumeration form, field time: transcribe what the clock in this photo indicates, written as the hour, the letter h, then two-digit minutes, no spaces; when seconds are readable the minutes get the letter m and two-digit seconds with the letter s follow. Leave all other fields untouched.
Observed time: 12h23m18s
